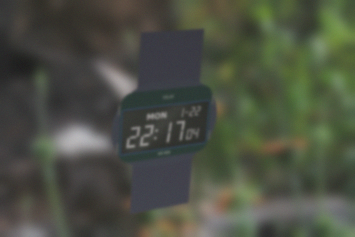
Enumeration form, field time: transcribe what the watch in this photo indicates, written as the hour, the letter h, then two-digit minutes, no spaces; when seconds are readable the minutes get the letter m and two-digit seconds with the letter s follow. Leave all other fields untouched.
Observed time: 22h17
